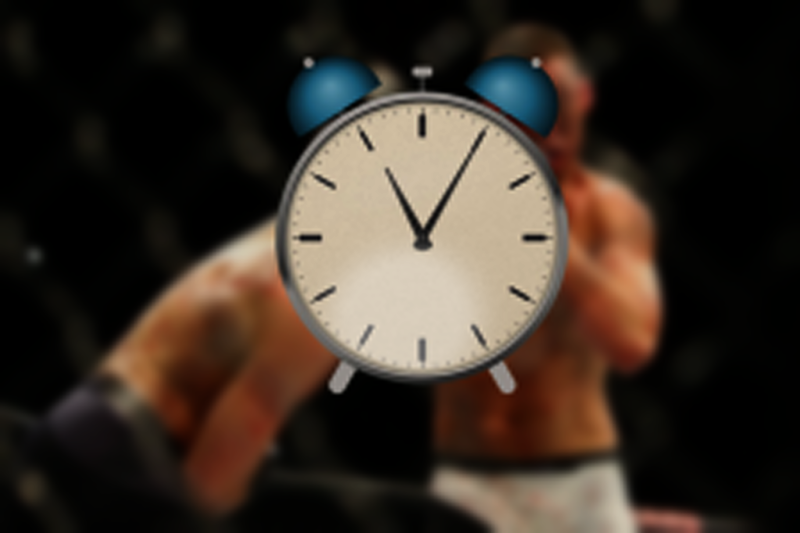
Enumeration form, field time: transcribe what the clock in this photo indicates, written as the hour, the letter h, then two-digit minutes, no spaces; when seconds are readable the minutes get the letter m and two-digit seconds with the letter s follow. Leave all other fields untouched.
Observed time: 11h05
